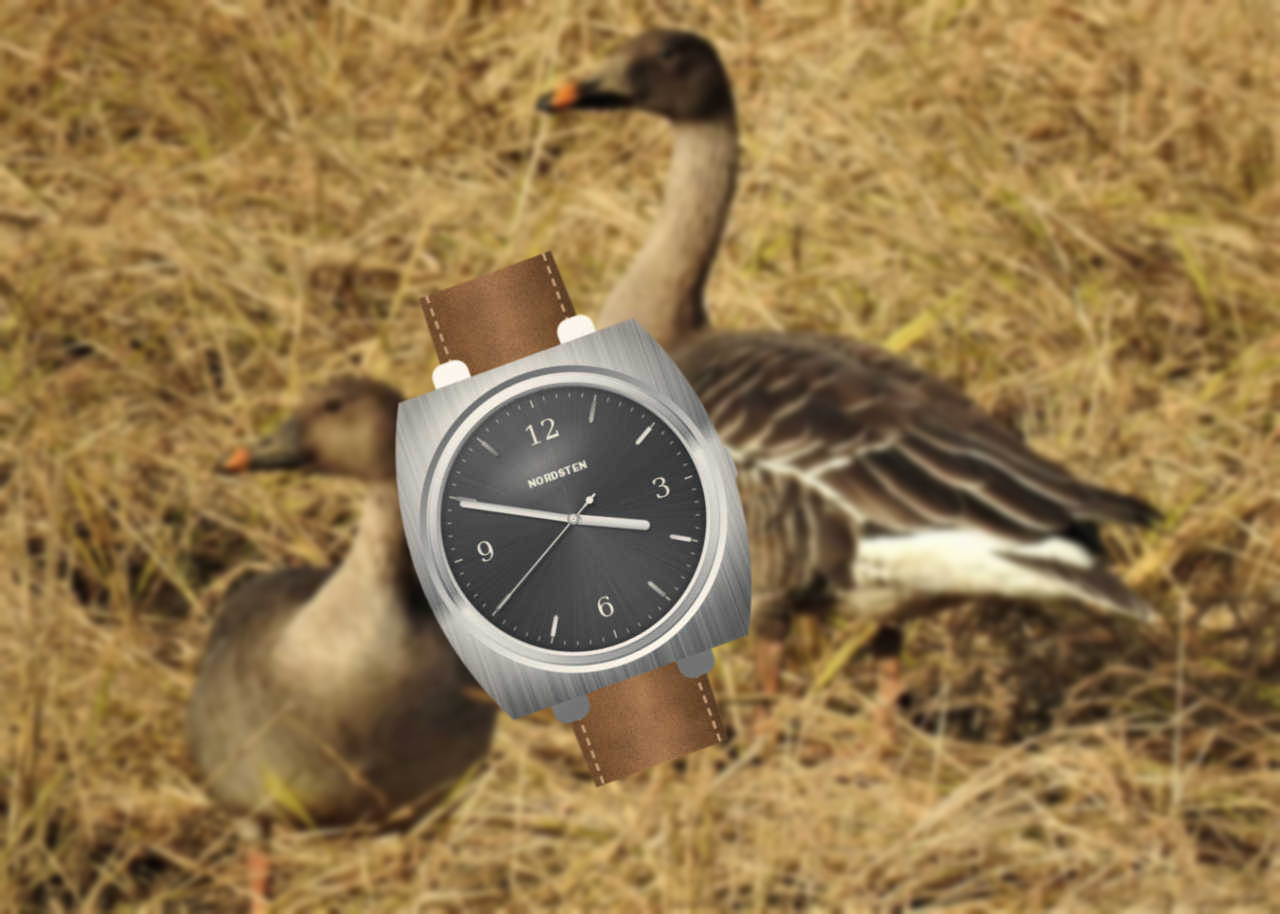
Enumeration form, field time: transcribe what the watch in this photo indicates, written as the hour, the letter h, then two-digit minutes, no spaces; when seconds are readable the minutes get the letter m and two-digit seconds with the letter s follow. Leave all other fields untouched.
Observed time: 3h49m40s
